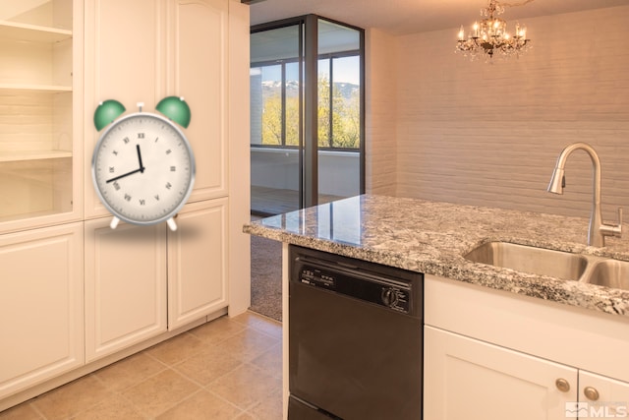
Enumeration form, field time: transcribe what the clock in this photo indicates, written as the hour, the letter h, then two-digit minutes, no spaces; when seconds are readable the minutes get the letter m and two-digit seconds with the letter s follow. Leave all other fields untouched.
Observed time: 11h42
